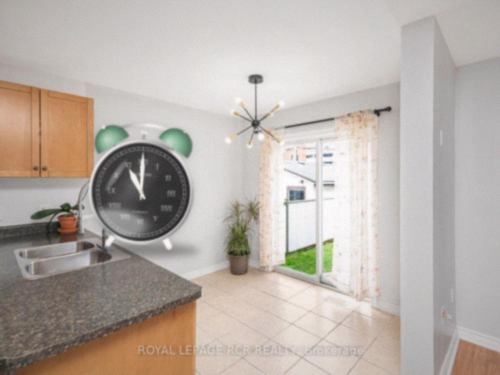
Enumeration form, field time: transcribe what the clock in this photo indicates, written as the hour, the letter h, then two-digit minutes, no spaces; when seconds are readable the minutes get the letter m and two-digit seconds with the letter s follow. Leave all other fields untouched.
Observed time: 11h00
